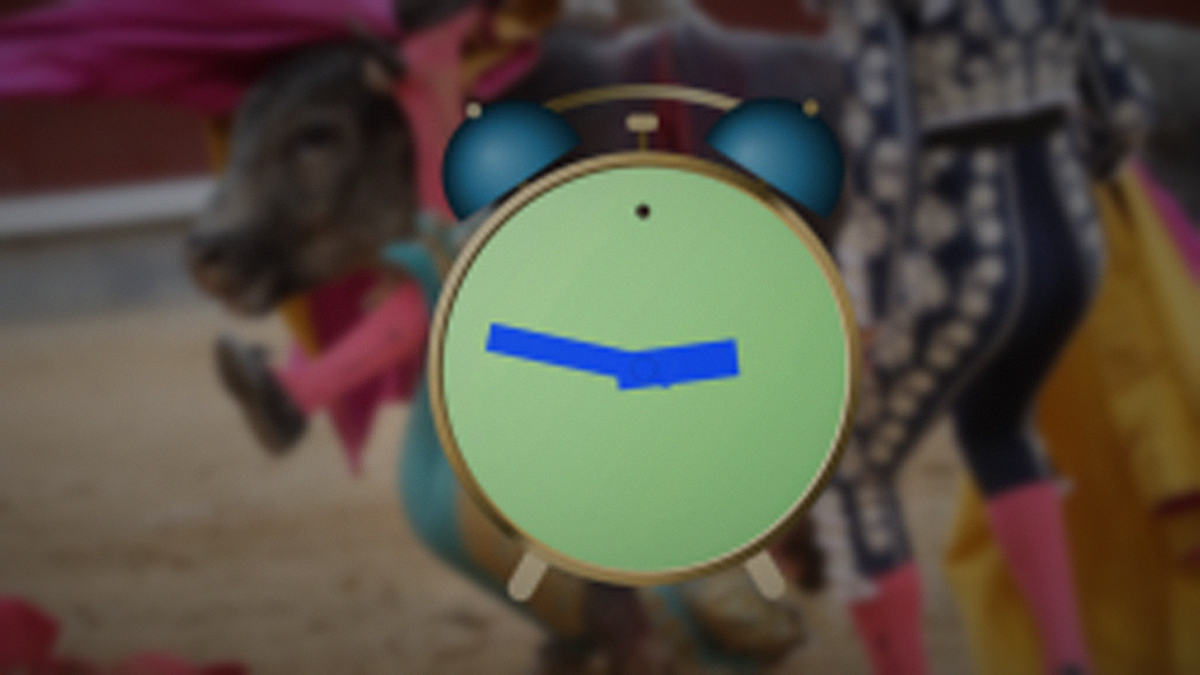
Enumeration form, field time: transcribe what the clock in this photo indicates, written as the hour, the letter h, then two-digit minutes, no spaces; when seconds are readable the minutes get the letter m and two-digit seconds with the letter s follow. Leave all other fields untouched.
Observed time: 2h47
